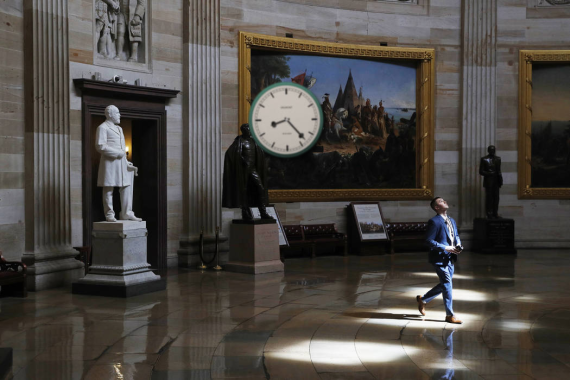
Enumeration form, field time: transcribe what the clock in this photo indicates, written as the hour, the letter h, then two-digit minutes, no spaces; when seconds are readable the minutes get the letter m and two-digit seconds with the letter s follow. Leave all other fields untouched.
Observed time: 8h23
